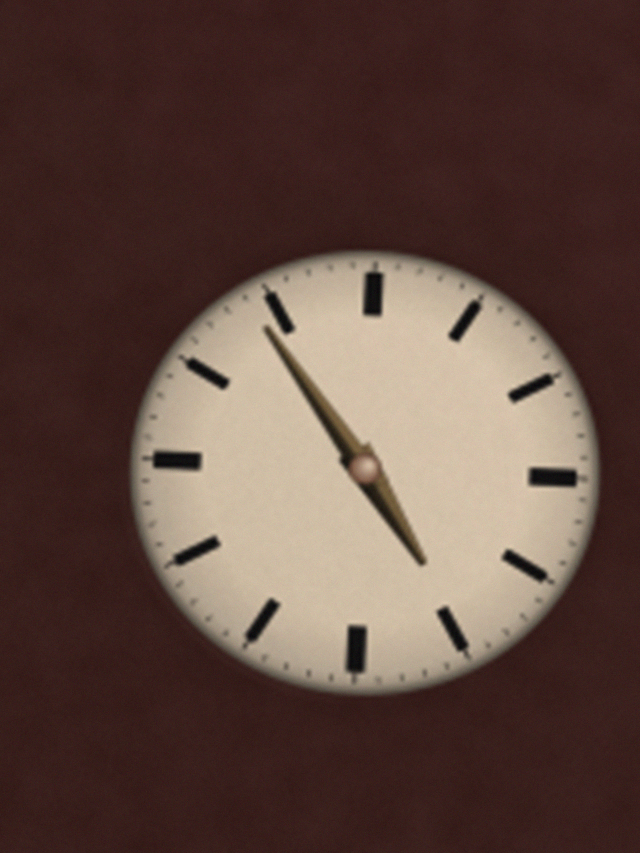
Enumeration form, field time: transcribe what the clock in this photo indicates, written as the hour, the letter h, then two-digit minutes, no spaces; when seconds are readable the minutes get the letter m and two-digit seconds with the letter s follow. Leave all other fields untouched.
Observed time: 4h54
